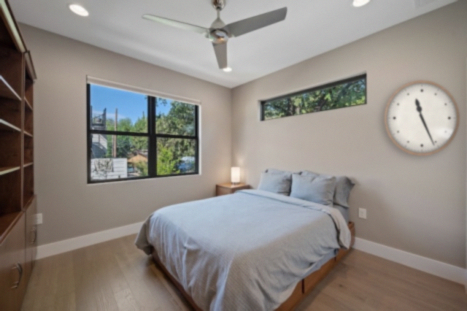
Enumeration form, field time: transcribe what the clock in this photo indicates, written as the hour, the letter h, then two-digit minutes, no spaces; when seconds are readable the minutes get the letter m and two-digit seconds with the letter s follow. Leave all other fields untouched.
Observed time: 11h26
